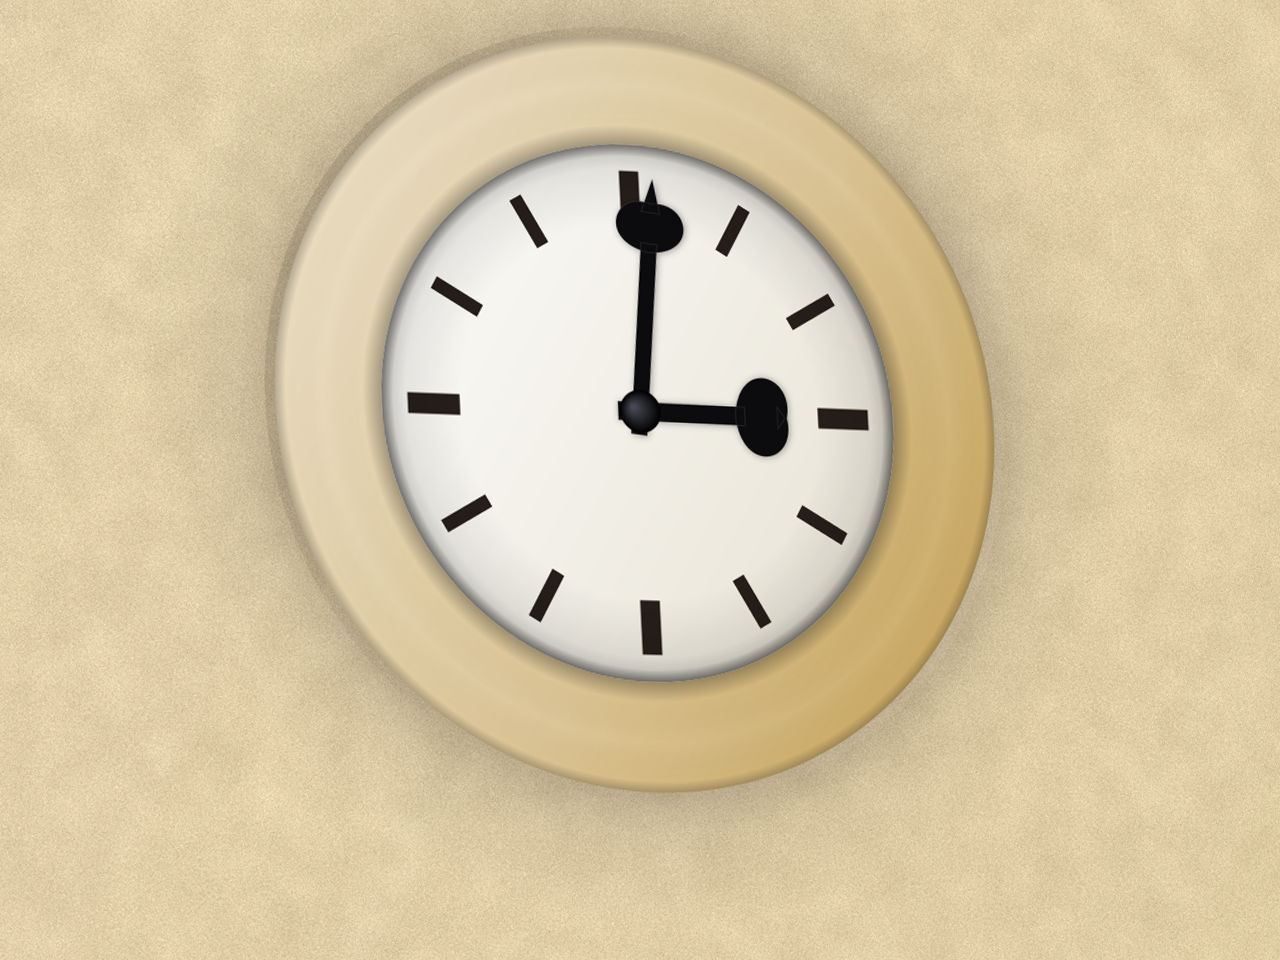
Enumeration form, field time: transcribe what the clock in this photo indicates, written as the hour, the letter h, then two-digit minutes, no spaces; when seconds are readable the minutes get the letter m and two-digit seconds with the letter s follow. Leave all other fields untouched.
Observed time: 3h01
